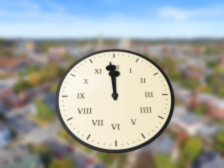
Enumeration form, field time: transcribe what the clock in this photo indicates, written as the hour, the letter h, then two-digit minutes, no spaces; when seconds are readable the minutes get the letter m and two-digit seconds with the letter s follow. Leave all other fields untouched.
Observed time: 11h59
